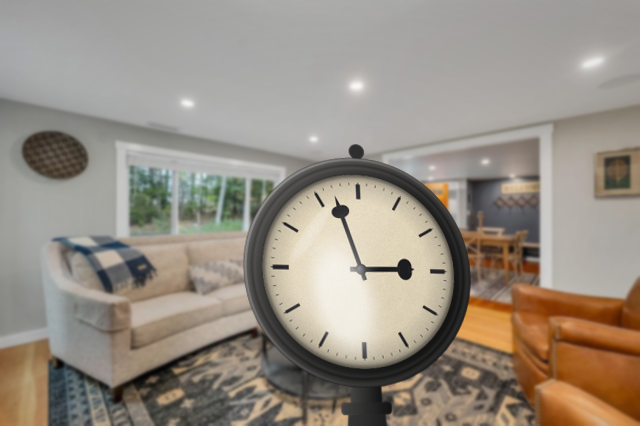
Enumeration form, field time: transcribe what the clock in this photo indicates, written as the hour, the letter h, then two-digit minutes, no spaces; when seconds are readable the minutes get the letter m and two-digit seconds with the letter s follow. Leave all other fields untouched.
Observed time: 2h57
